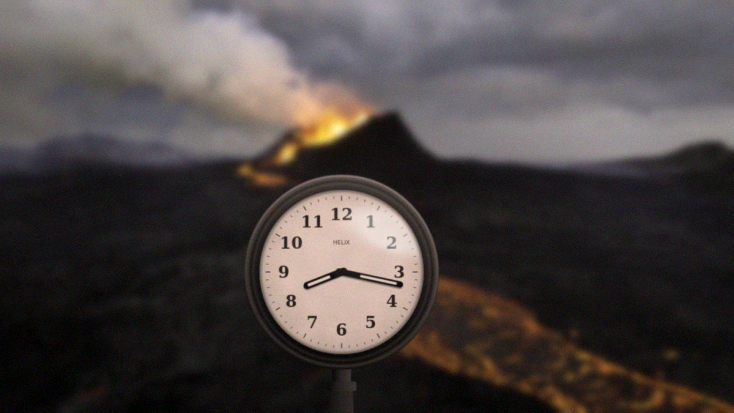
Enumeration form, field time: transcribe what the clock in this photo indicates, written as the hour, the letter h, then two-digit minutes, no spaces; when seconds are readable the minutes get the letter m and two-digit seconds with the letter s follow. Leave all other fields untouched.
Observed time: 8h17
